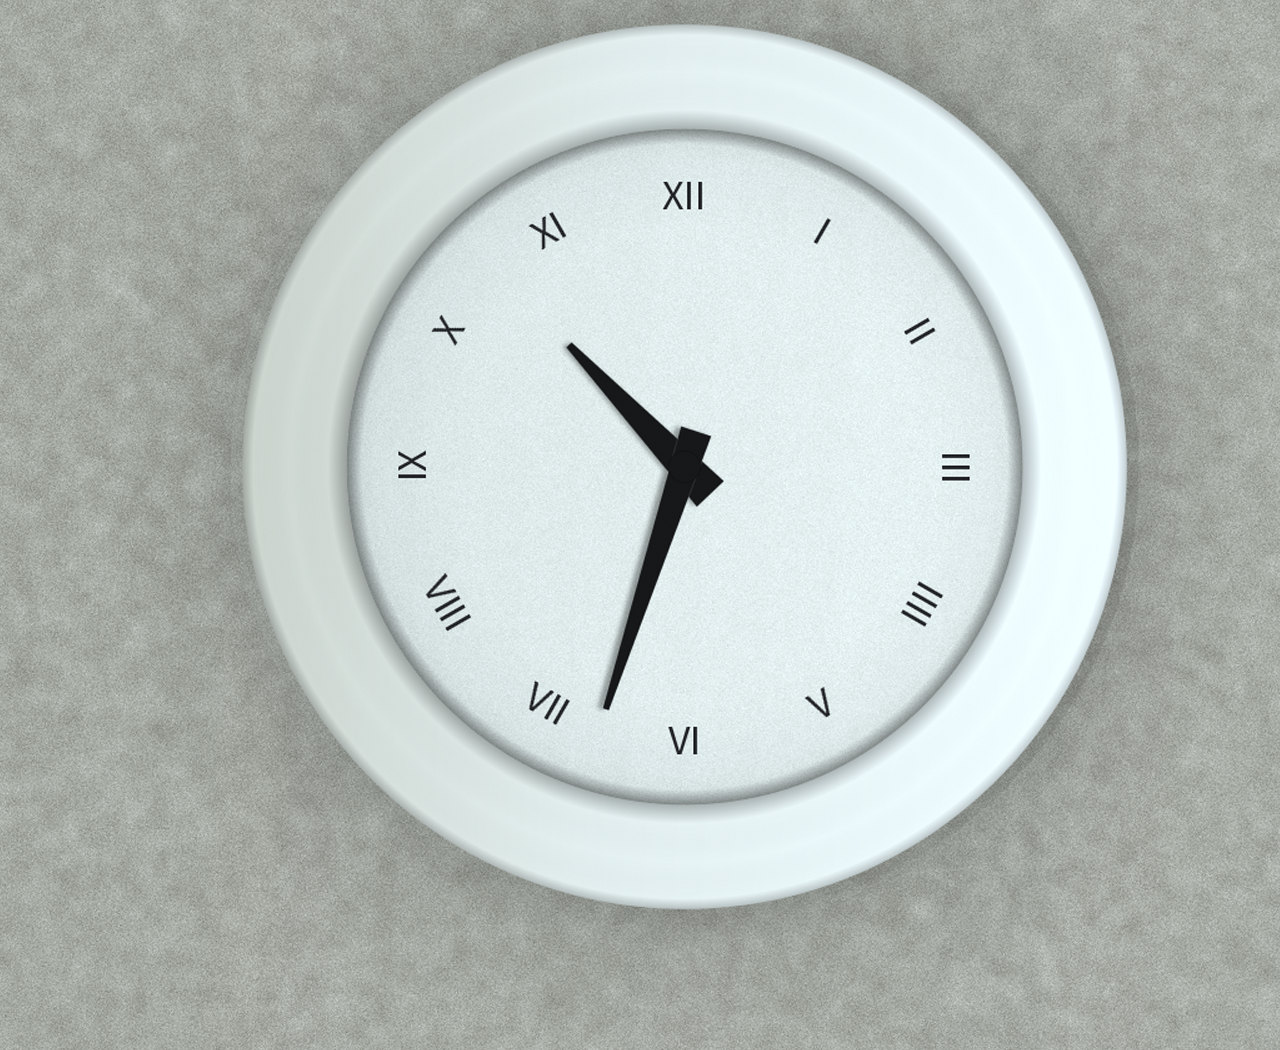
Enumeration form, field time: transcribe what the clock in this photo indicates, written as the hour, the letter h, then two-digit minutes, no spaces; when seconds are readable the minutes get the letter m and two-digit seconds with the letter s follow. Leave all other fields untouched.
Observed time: 10h33
